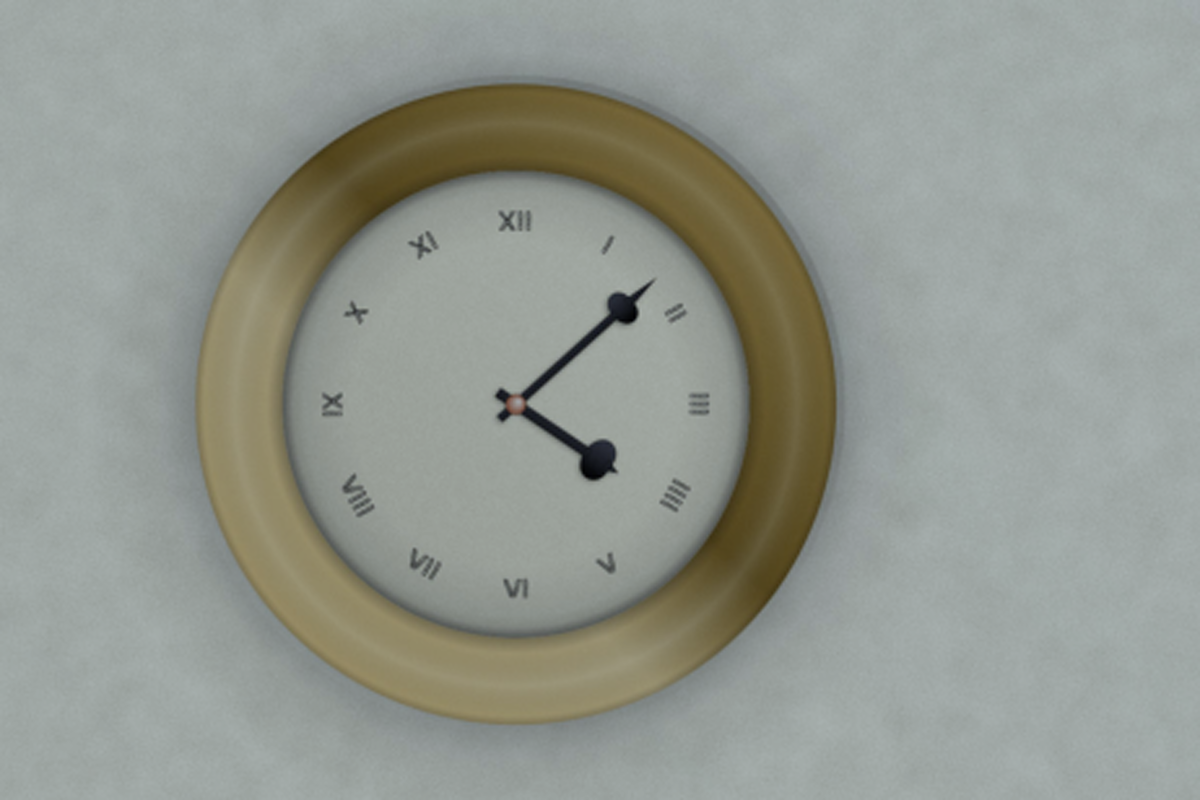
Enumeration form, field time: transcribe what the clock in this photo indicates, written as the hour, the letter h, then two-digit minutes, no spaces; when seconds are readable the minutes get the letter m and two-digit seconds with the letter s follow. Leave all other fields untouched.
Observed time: 4h08
